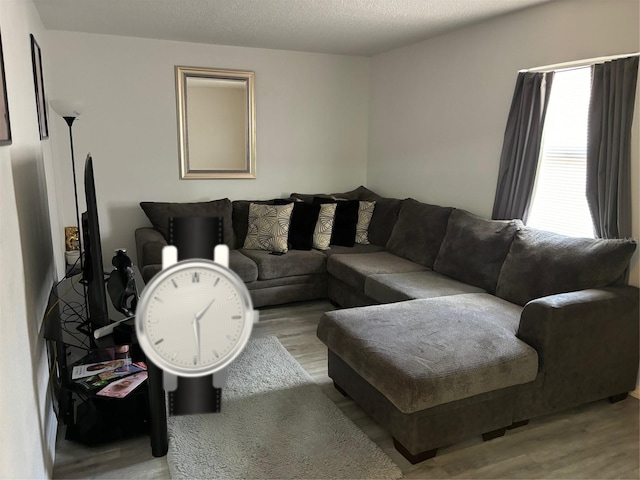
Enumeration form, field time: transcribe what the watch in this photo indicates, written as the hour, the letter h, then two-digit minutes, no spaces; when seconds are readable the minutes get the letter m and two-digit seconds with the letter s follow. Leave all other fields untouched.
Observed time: 1h29
